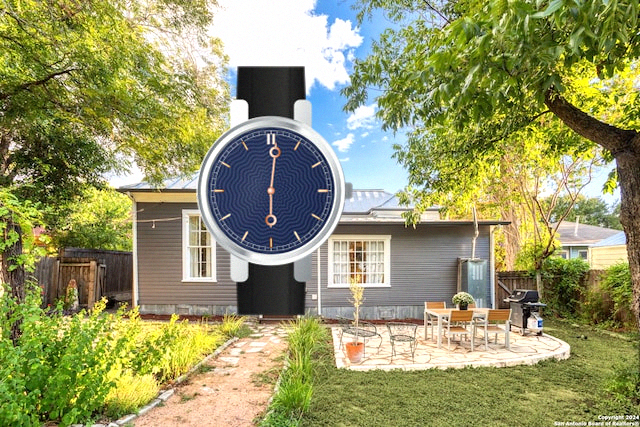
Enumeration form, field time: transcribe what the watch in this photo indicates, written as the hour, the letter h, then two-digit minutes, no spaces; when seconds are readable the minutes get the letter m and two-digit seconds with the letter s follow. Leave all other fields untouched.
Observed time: 6h01
